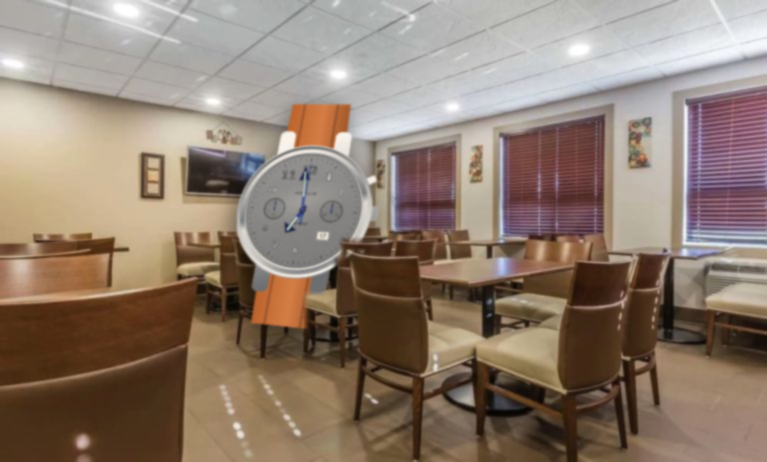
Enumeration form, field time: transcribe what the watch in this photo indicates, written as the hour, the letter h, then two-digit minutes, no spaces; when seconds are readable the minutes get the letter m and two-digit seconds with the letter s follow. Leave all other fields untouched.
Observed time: 6h59
